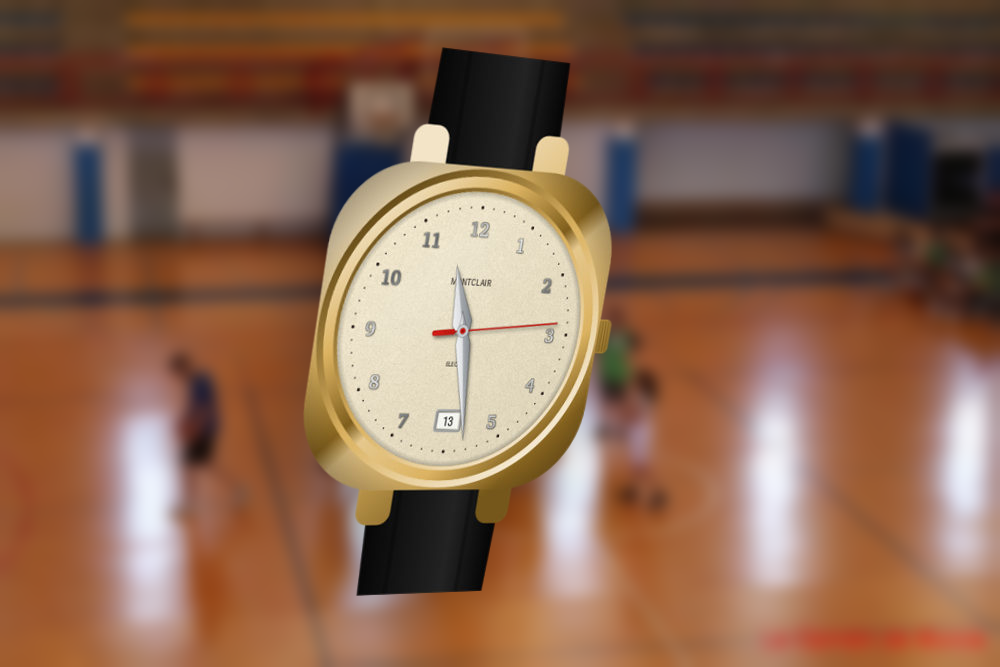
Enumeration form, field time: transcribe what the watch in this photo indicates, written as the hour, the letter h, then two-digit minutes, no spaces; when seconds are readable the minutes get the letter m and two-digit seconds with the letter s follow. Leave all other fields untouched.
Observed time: 11h28m14s
